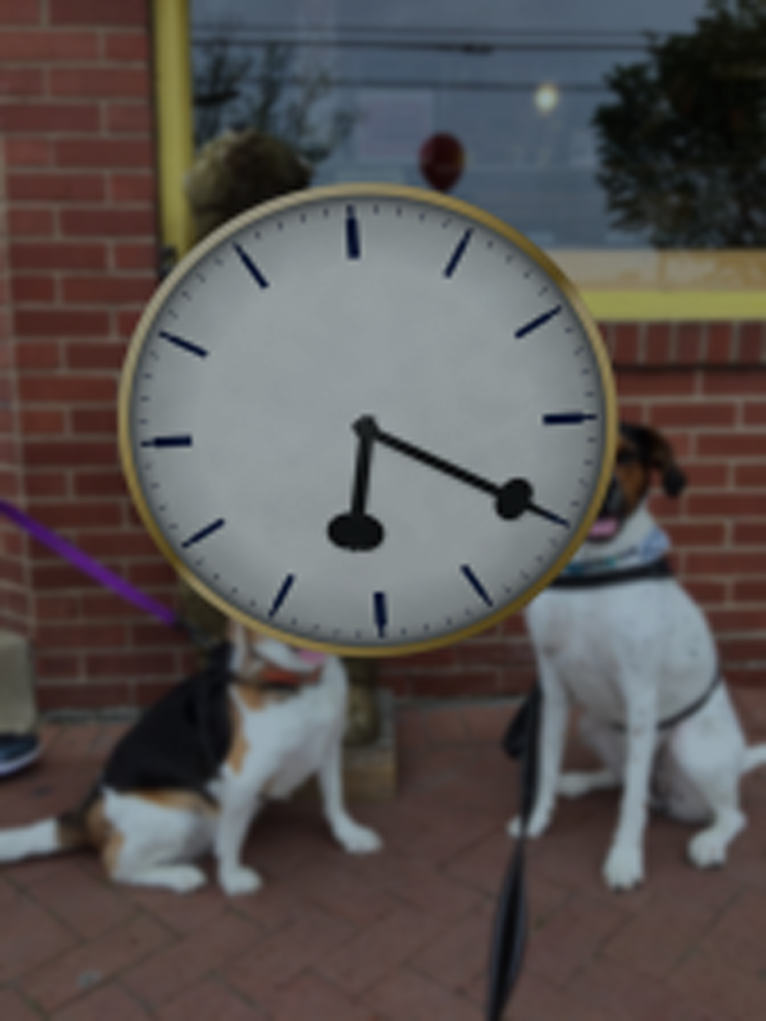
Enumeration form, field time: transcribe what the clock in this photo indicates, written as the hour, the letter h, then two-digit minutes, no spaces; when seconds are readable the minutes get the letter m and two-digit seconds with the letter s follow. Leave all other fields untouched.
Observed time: 6h20
